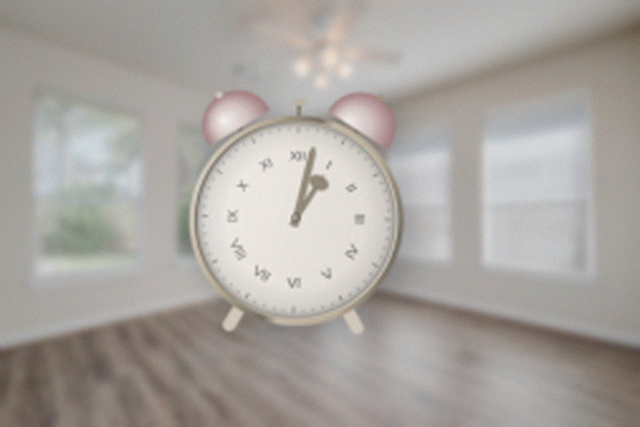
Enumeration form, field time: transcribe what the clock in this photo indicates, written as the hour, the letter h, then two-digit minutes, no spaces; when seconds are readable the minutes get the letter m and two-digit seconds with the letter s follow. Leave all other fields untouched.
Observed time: 1h02
